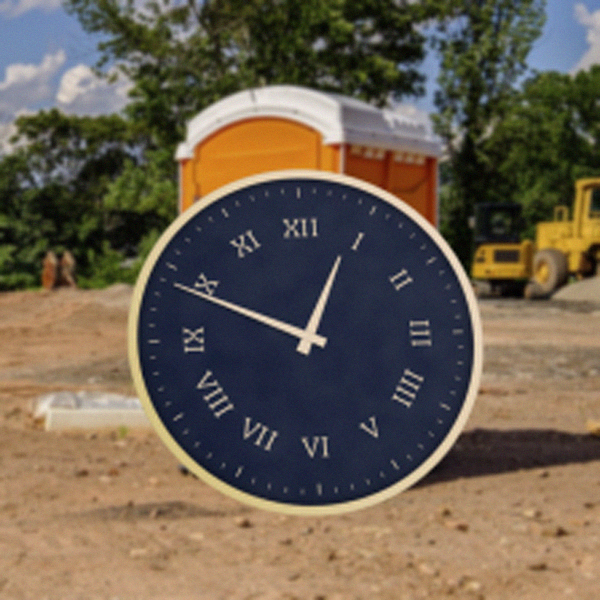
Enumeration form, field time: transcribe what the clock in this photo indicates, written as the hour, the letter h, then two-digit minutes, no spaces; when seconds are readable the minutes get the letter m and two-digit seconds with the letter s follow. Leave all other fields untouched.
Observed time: 12h49
